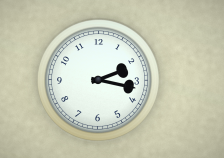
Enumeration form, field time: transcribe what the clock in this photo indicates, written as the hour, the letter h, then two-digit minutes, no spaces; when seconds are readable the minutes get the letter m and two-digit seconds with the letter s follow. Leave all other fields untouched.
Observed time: 2h17
